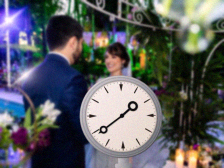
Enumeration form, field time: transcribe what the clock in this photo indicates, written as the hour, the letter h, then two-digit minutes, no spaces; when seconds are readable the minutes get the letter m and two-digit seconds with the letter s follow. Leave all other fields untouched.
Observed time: 1h39
